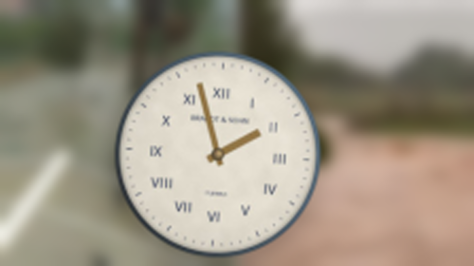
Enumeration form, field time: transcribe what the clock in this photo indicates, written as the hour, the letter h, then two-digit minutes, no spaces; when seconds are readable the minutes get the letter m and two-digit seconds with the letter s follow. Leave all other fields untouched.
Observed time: 1h57
